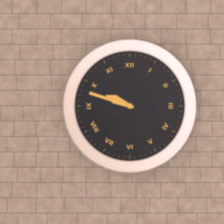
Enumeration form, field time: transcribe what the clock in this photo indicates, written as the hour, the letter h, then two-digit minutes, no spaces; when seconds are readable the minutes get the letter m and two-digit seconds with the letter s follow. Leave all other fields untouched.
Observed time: 9h48
